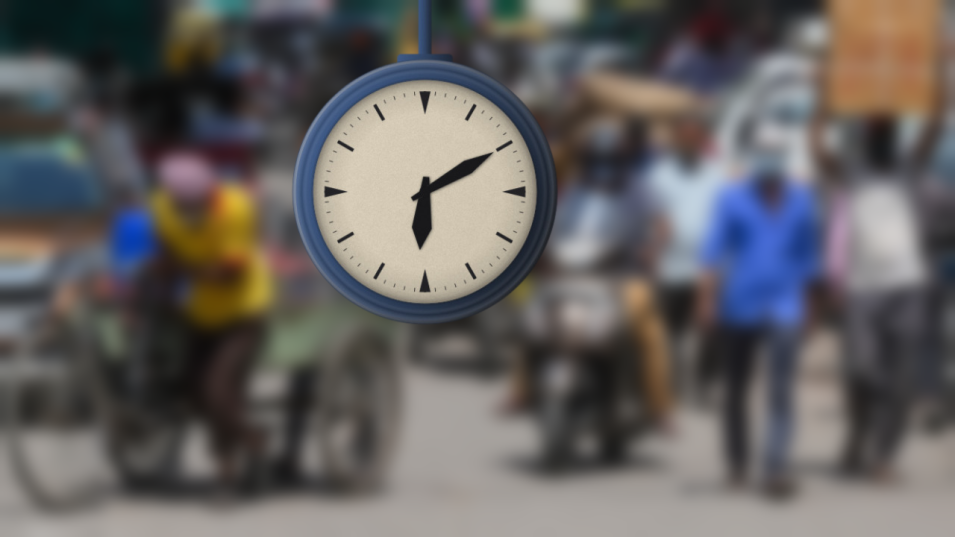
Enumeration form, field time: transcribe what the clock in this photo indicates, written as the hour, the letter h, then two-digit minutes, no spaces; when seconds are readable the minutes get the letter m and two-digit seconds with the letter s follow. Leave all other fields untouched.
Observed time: 6h10
